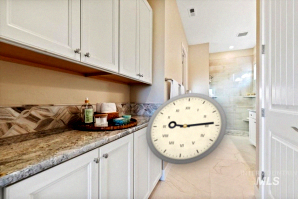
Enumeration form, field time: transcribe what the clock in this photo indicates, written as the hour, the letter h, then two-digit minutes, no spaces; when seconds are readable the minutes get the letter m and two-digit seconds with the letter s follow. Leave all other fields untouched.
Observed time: 9h14
